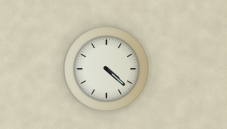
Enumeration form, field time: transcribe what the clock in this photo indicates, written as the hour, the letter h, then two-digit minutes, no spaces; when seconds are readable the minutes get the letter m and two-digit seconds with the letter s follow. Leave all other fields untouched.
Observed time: 4h22
